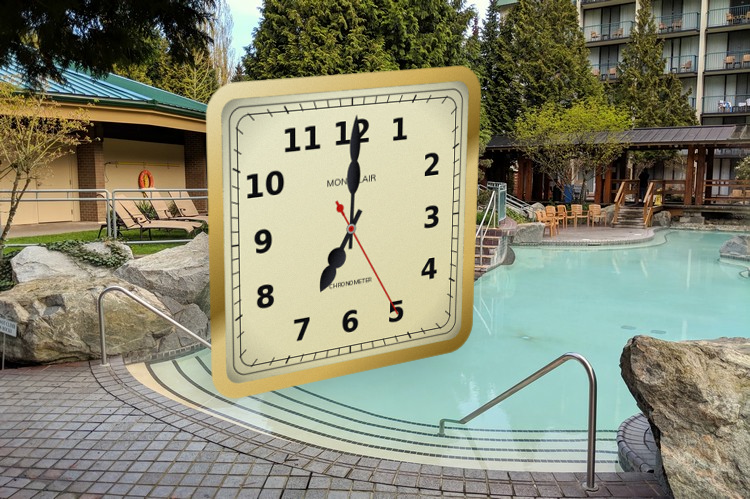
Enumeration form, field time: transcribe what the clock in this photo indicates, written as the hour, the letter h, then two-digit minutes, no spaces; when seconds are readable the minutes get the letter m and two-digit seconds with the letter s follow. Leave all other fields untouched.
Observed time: 7h00m25s
